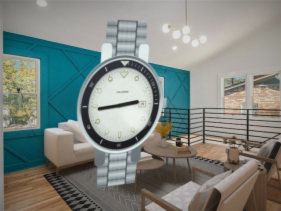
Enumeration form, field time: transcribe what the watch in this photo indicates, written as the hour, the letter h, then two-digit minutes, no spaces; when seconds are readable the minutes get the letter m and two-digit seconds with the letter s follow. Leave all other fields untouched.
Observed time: 2h44
